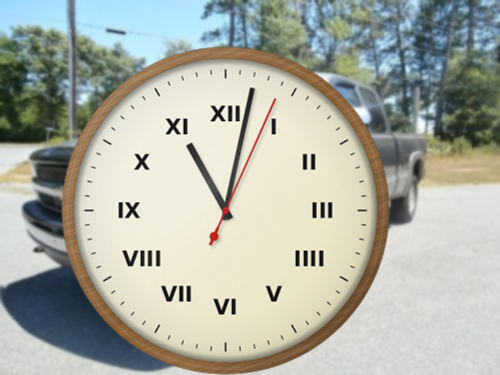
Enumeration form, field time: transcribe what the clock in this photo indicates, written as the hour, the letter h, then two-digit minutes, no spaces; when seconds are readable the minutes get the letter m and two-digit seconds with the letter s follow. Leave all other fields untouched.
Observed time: 11h02m04s
